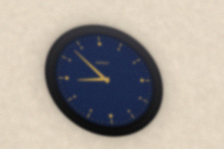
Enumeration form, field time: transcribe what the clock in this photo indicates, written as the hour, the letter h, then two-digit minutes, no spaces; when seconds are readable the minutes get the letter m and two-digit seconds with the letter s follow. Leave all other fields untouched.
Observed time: 8h53
